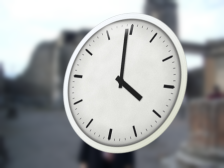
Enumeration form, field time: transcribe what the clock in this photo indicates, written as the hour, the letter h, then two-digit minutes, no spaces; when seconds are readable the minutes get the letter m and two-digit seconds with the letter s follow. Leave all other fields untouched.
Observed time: 3h59
